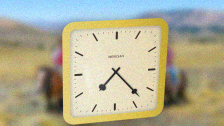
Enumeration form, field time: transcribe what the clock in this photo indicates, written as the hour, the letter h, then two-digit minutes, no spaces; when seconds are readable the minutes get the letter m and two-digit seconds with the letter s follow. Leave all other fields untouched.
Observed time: 7h23
